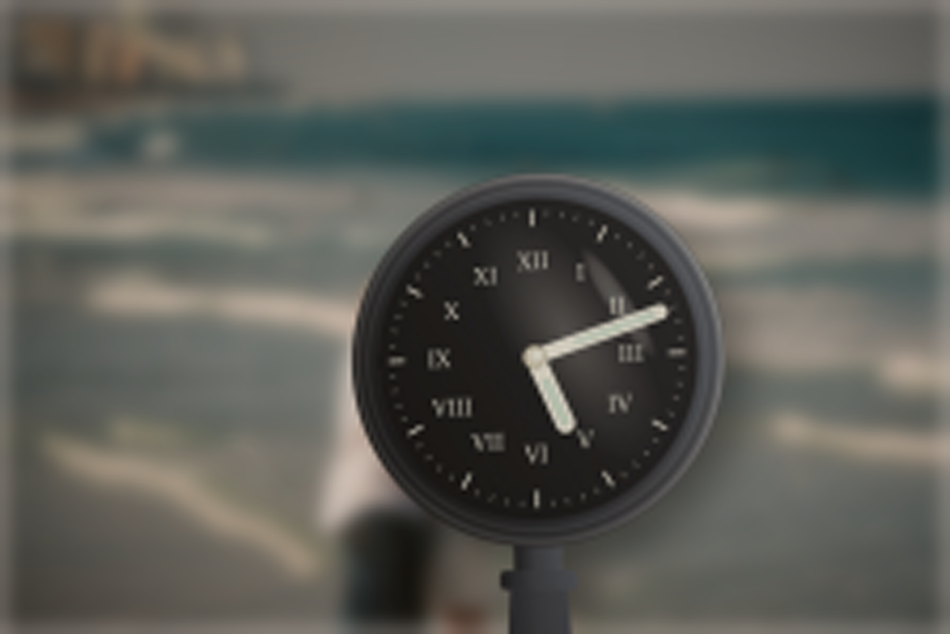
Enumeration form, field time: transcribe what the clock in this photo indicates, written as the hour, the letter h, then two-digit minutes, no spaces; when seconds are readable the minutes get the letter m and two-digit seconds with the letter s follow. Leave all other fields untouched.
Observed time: 5h12
